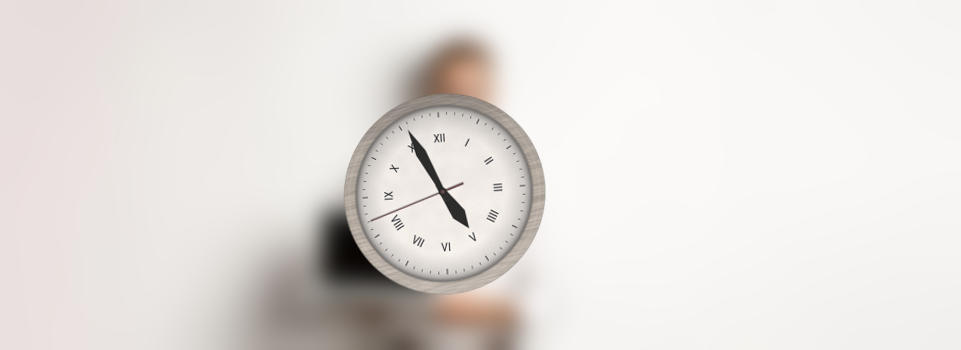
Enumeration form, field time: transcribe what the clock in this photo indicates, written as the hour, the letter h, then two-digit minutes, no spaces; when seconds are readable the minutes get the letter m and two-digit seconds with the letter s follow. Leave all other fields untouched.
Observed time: 4h55m42s
